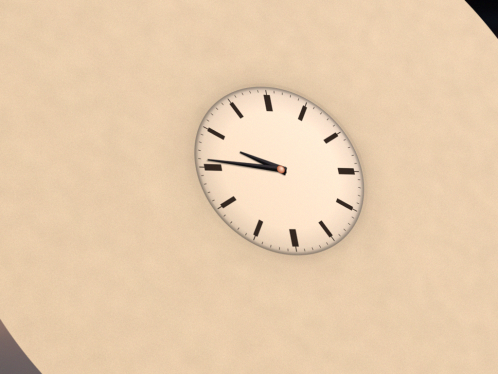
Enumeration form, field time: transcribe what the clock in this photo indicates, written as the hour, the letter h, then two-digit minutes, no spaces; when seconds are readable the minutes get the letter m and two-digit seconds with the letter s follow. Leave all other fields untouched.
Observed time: 9h46
